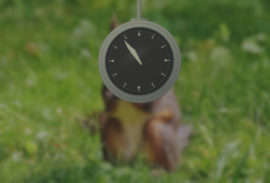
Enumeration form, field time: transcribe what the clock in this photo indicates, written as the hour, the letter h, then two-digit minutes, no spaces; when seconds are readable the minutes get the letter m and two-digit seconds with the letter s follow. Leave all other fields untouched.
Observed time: 10h54
